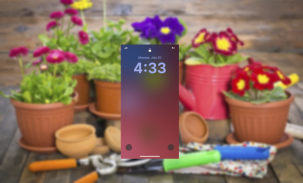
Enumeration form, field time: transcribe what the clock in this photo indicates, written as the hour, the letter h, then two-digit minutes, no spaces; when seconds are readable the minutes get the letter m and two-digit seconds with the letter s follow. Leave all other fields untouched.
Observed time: 4h33
